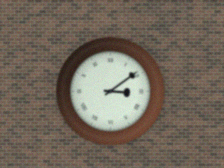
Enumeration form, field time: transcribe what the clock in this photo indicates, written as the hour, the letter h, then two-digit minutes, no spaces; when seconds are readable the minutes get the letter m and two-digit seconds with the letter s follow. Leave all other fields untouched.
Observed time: 3h09
